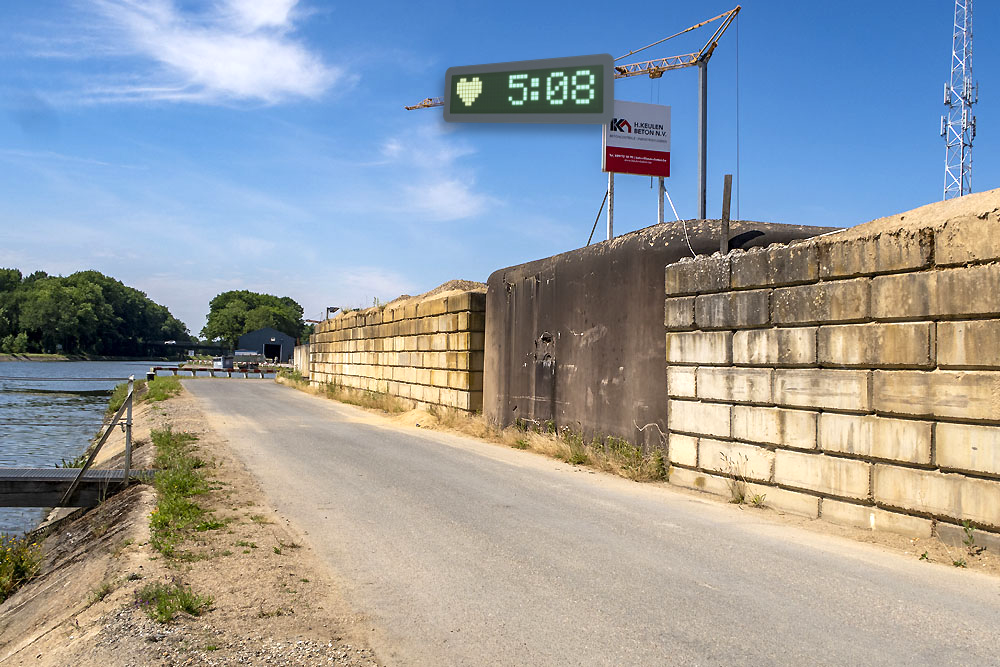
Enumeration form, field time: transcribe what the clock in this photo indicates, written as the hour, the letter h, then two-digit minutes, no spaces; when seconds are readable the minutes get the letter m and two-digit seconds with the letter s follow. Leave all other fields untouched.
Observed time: 5h08
